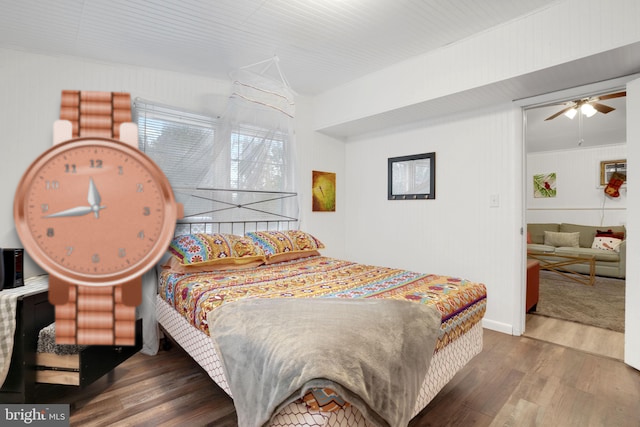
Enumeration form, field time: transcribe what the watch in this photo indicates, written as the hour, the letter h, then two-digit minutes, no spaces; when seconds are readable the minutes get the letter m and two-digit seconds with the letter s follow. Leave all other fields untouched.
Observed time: 11h43
